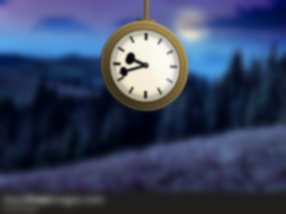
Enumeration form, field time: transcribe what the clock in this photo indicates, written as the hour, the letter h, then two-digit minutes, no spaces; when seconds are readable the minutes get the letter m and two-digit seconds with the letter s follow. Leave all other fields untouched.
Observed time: 9h42
